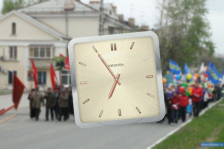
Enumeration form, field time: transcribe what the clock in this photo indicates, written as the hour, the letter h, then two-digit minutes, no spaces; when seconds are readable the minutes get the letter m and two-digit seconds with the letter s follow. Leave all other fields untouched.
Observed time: 6h55
